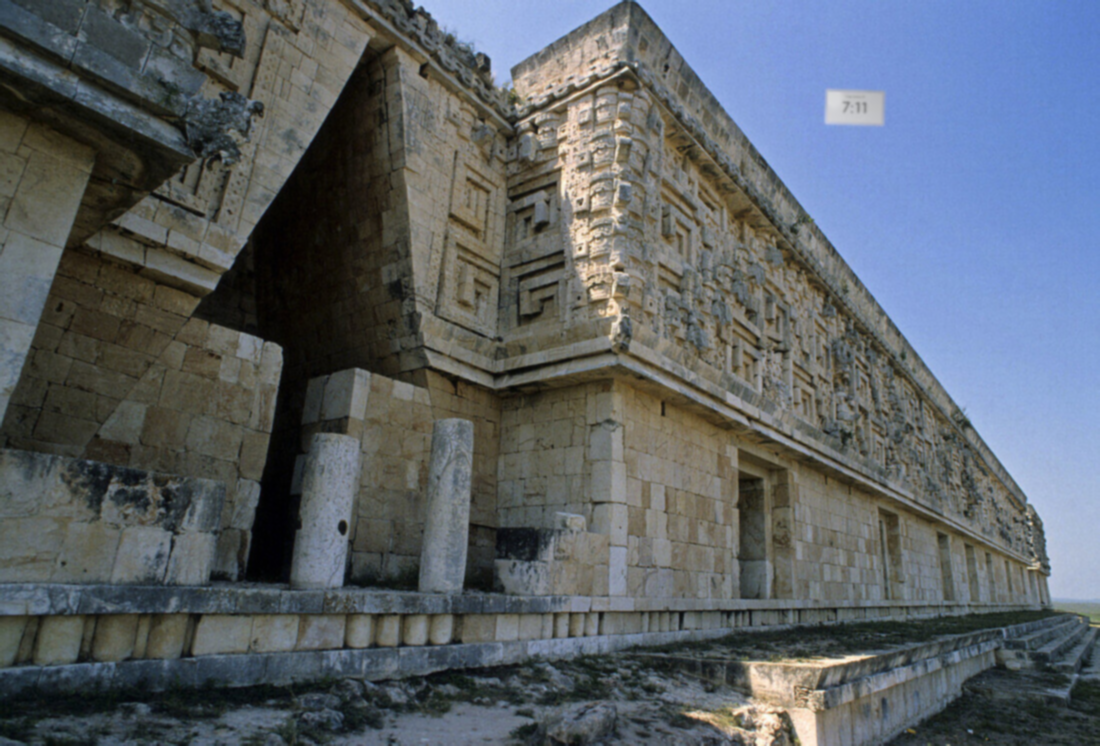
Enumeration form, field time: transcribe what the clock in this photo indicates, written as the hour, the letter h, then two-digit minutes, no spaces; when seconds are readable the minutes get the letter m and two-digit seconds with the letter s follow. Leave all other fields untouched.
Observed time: 7h11
